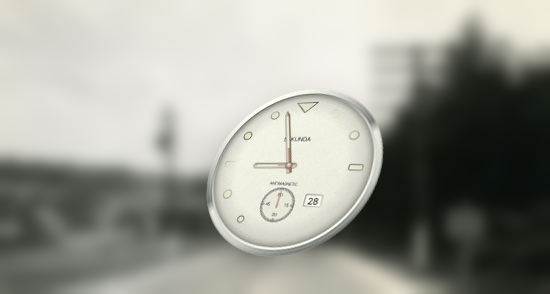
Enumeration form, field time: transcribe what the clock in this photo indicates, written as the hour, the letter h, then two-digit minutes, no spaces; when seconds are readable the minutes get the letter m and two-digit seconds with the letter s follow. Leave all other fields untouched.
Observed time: 8h57
